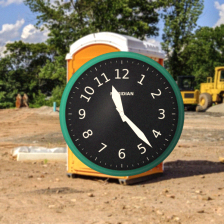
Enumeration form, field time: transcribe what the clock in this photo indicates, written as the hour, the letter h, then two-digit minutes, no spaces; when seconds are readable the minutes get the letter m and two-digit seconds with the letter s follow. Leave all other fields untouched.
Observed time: 11h23
